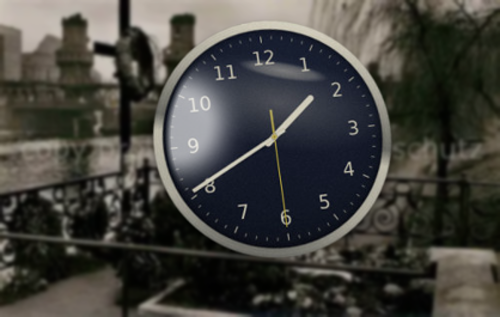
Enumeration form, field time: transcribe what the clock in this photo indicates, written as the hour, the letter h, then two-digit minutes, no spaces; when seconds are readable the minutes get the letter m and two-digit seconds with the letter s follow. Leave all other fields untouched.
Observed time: 1h40m30s
